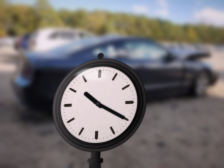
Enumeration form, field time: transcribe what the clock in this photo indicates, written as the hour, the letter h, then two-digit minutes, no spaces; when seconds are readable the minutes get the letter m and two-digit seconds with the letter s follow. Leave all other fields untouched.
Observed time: 10h20
